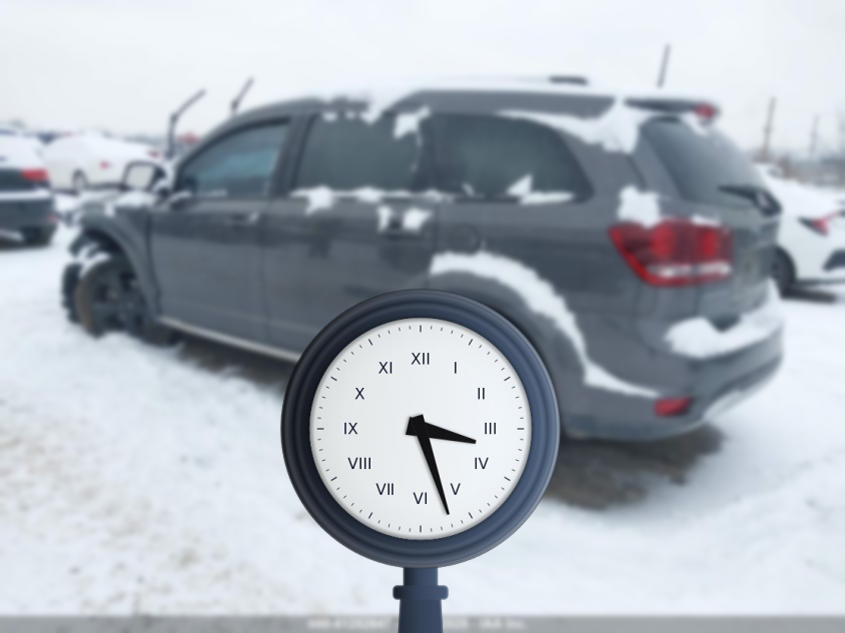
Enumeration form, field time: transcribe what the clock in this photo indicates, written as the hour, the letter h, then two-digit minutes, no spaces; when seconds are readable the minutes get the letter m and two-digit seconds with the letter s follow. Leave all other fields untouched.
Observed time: 3h27
